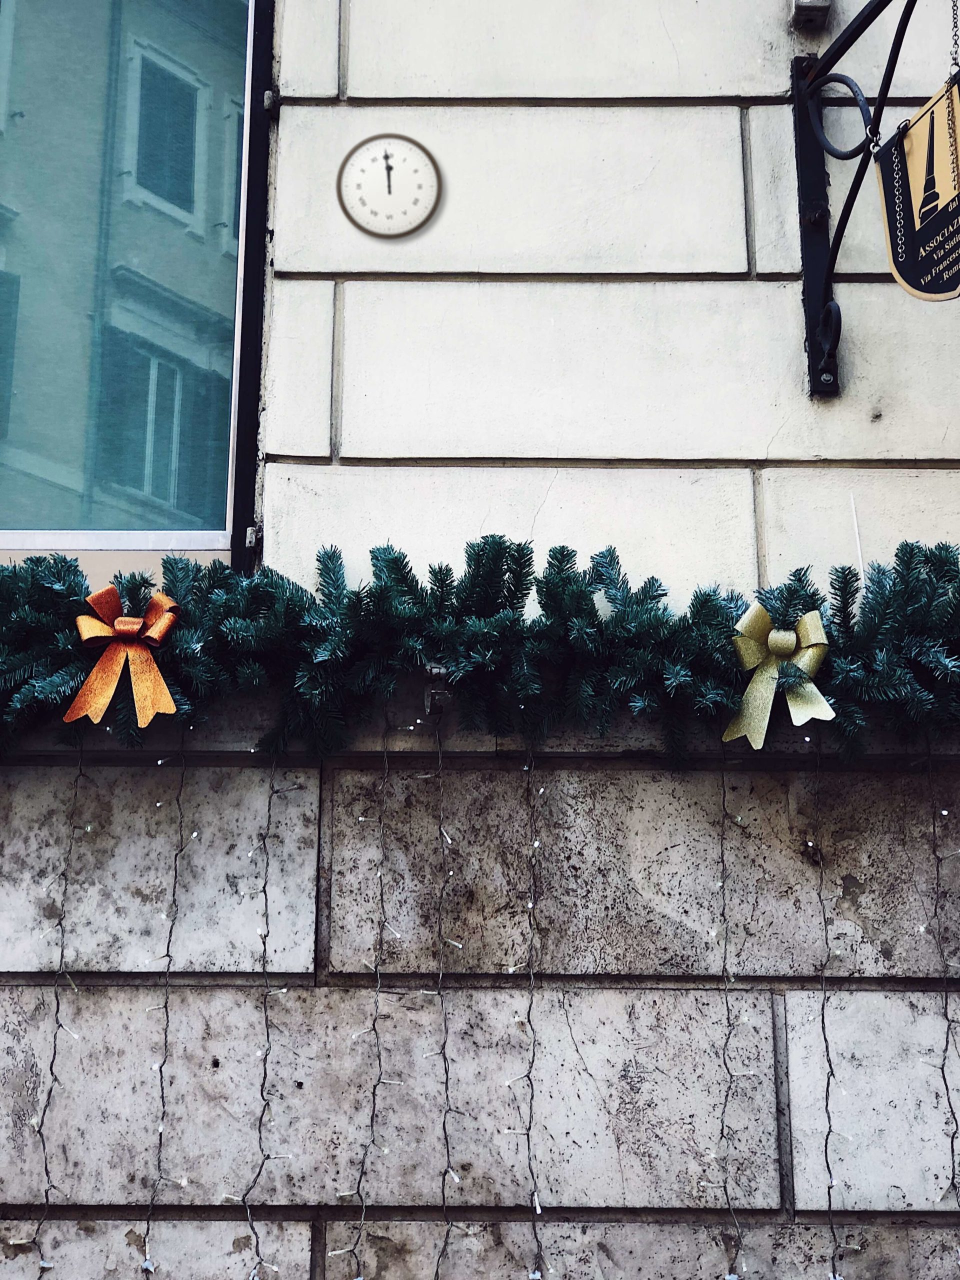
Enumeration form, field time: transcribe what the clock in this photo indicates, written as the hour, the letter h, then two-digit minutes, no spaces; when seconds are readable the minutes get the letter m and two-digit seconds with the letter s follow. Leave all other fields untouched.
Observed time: 11h59
